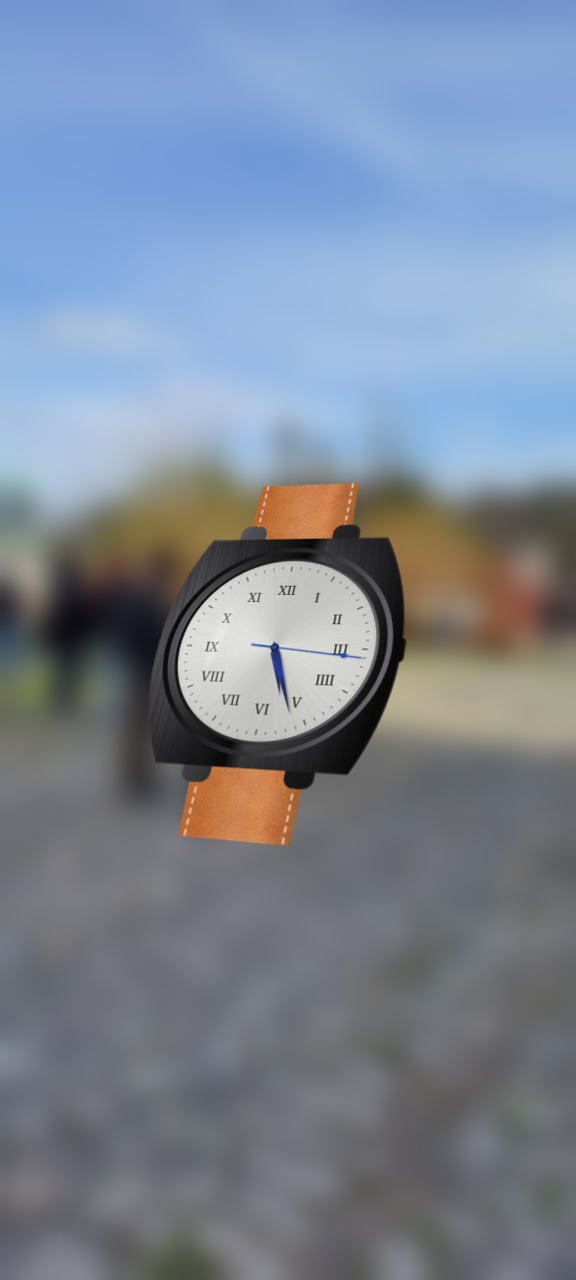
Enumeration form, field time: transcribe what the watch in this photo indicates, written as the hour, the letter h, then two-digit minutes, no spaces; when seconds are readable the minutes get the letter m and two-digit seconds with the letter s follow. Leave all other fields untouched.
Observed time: 5h26m16s
